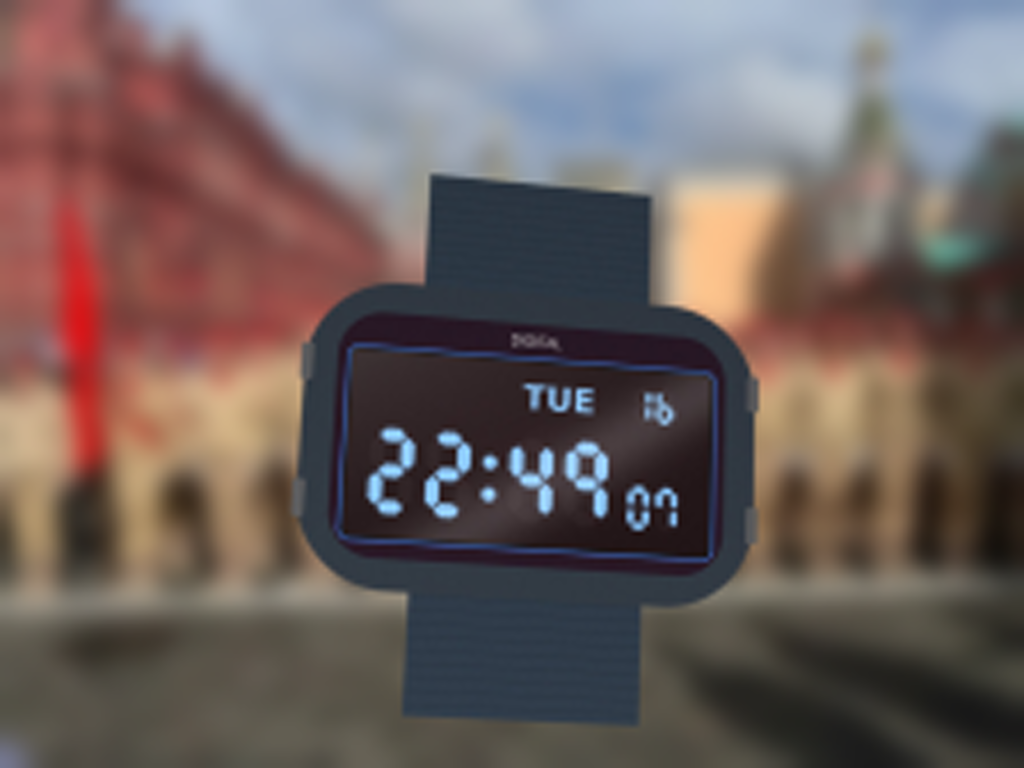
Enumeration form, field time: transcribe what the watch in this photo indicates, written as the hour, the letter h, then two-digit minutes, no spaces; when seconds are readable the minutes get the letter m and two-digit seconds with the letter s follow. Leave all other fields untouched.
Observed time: 22h49m07s
